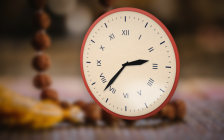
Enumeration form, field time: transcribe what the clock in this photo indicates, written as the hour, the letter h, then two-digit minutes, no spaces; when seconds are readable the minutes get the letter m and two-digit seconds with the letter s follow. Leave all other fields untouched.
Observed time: 2h37
